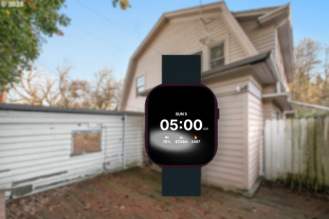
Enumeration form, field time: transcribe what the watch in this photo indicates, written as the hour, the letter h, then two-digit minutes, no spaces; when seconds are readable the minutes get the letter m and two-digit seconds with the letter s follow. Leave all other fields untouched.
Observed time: 5h00
